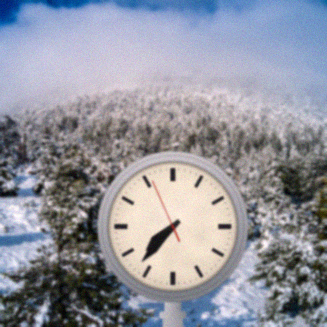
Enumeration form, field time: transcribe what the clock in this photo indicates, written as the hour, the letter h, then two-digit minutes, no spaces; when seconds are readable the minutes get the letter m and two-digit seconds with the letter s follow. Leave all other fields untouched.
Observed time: 7h36m56s
